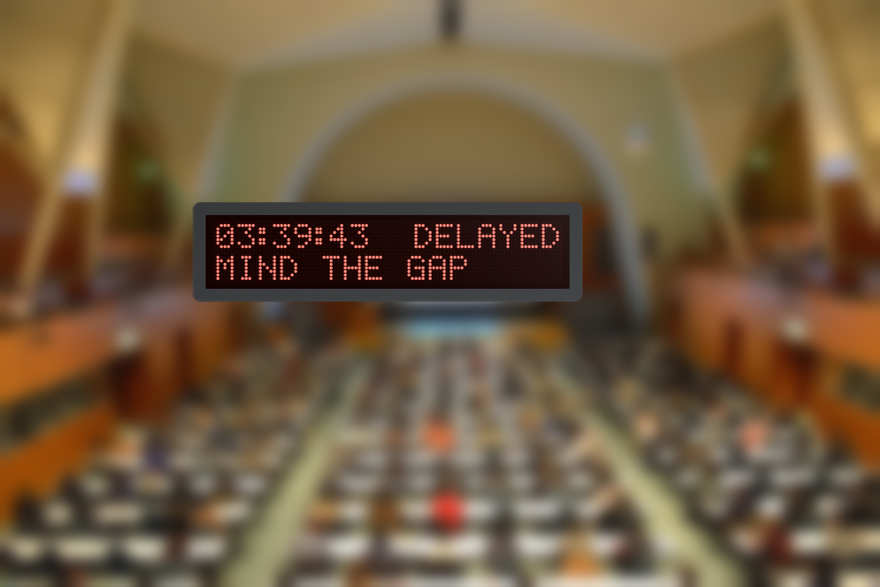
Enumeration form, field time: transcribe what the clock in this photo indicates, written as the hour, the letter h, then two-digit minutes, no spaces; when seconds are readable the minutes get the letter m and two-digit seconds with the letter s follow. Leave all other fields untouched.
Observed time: 3h39m43s
